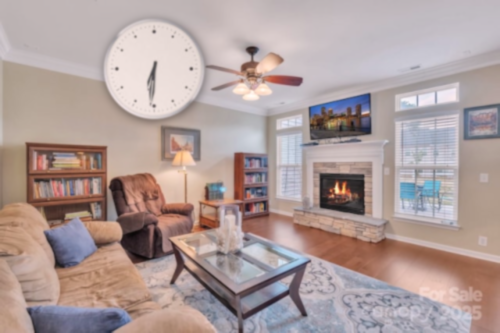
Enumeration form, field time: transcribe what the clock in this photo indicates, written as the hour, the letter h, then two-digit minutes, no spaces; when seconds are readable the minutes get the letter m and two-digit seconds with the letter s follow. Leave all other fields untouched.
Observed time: 6h31
